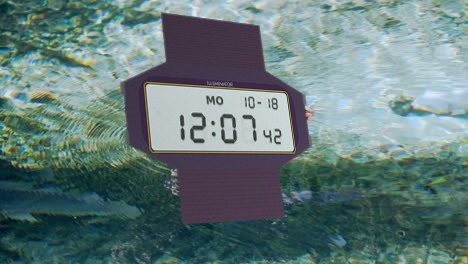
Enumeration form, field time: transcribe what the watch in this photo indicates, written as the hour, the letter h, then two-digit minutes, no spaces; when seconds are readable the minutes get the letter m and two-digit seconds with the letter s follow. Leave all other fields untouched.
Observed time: 12h07m42s
